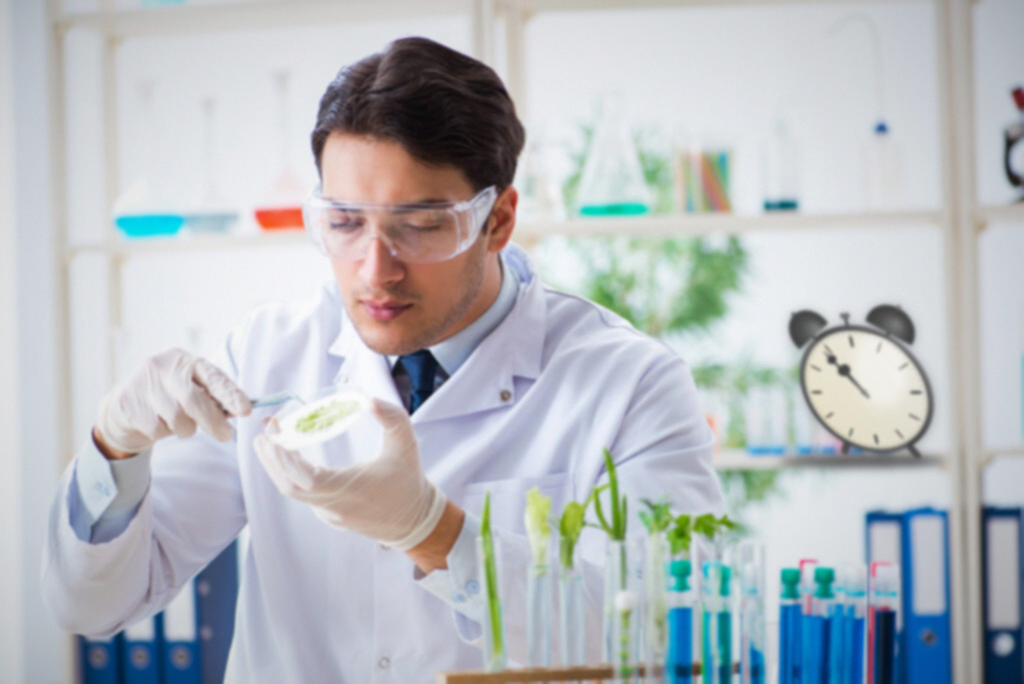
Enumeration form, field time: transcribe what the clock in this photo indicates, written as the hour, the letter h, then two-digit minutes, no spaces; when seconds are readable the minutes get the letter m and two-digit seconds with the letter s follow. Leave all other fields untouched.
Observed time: 10h54
